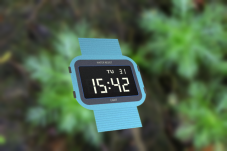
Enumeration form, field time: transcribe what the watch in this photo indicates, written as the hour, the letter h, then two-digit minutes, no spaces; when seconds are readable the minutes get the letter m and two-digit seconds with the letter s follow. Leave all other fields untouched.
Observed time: 15h42
